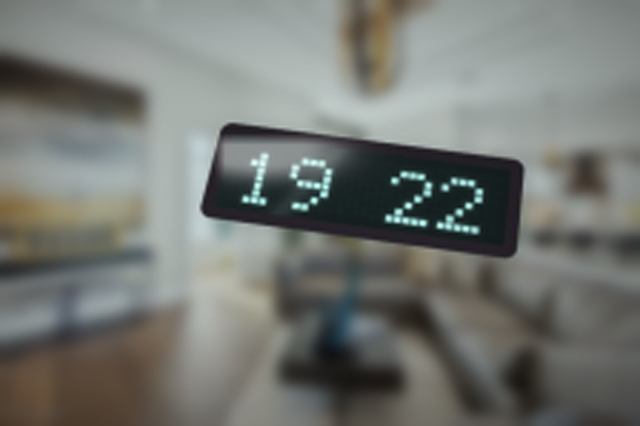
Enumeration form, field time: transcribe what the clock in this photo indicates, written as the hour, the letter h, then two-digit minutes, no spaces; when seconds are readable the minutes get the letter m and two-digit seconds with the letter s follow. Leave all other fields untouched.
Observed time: 19h22
